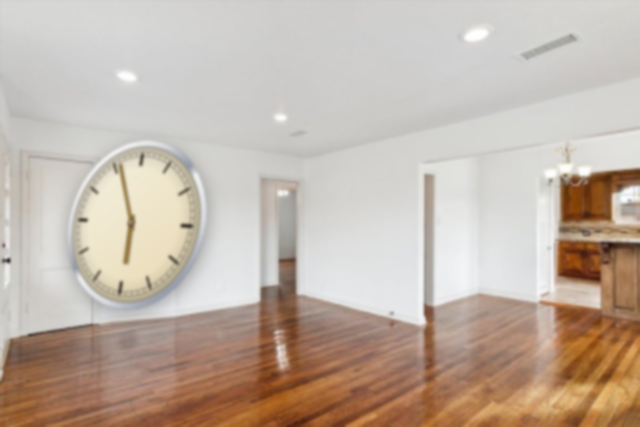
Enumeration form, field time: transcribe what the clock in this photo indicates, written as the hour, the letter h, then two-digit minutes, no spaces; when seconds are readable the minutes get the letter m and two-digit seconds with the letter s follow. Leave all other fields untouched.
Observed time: 5h56
